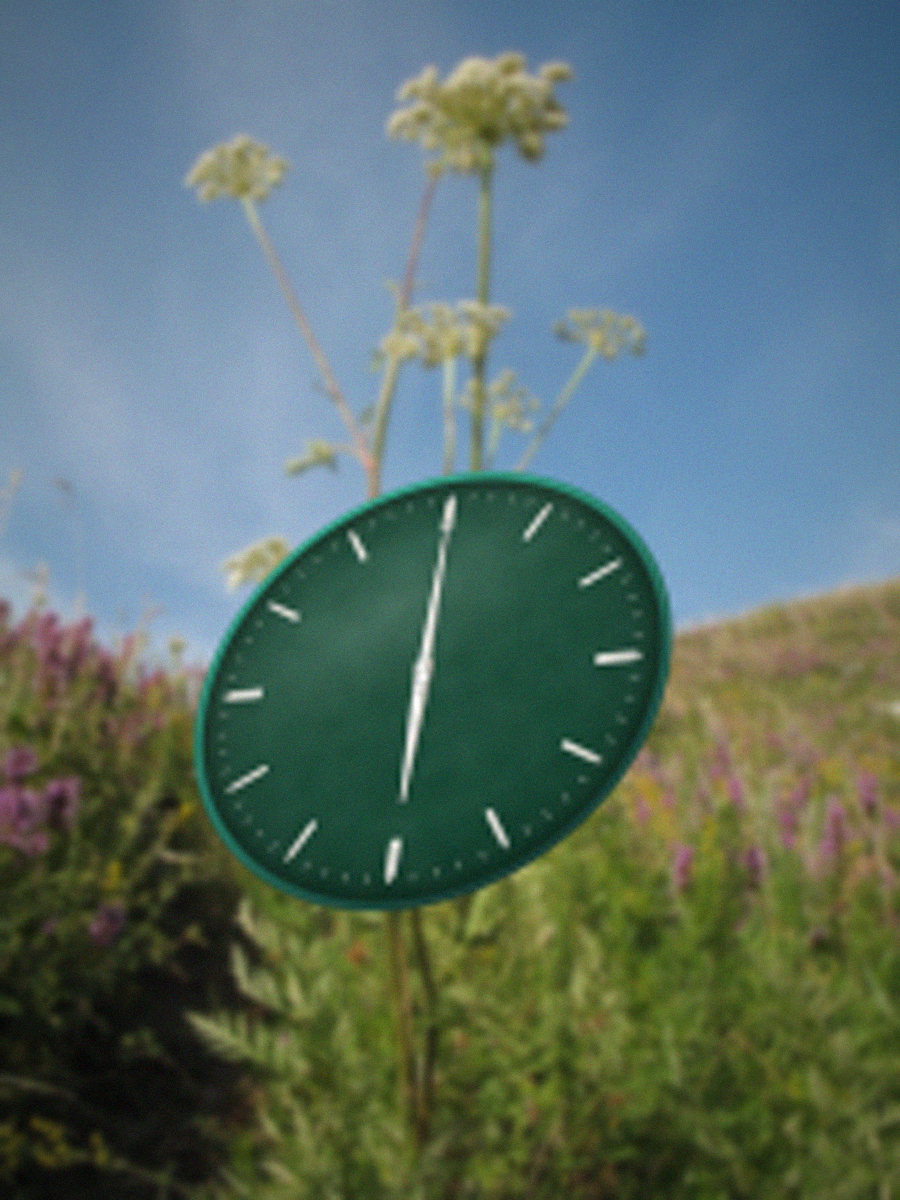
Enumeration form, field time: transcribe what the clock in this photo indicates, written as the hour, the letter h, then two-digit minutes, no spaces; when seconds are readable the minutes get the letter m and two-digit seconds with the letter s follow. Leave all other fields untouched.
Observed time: 6h00
